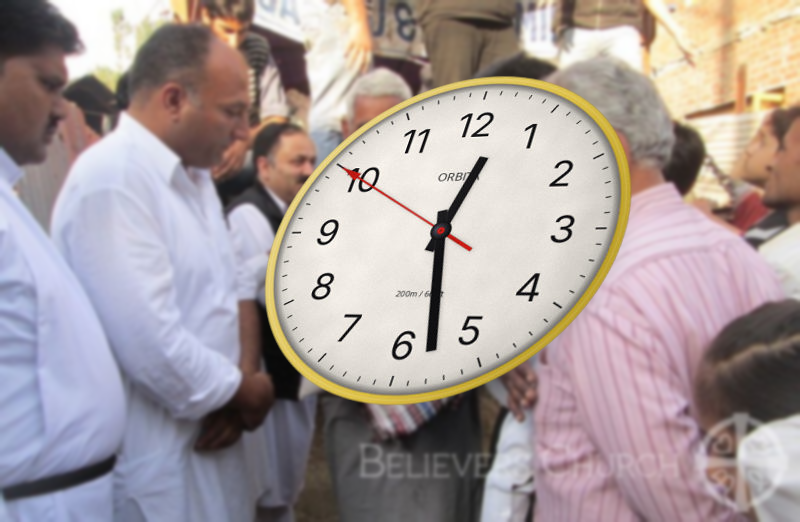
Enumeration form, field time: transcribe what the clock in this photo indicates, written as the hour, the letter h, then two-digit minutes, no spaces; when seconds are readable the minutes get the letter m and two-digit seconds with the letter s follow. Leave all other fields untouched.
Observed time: 12h27m50s
